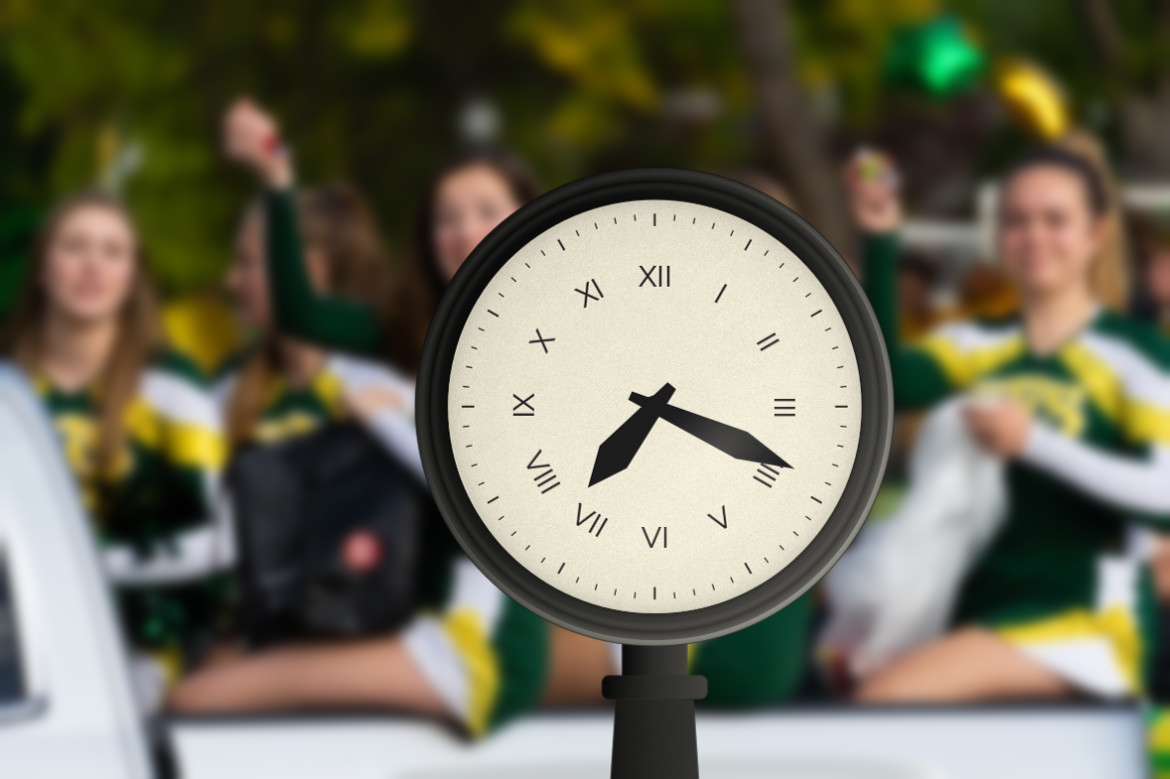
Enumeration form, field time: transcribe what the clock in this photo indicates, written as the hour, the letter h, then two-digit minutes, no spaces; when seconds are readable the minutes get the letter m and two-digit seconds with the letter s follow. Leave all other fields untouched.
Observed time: 7h19
